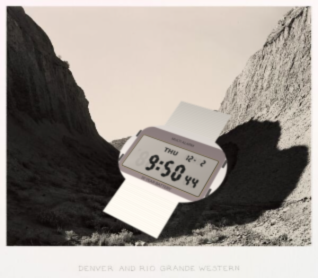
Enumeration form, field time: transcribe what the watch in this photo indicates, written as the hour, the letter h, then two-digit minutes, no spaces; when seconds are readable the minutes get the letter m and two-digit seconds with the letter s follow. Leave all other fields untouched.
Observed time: 9h50m44s
